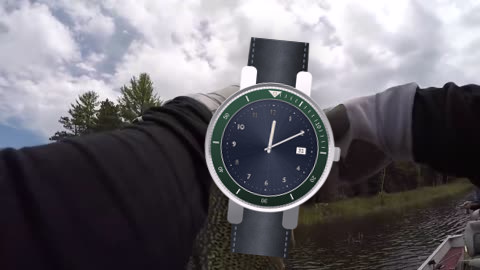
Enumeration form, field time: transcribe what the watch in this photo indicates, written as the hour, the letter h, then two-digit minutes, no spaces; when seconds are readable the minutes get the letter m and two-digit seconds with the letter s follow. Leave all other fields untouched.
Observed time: 12h10
